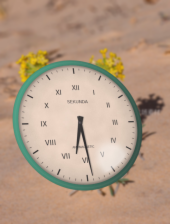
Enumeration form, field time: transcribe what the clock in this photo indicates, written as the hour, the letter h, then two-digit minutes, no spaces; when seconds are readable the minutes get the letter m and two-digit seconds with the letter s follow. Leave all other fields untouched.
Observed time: 6h29
